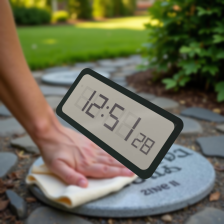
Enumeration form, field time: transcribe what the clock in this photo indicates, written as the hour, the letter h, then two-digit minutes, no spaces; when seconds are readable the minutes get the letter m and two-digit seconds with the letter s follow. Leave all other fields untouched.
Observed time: 12h51m28s
